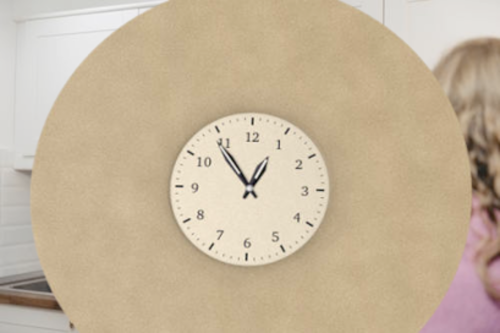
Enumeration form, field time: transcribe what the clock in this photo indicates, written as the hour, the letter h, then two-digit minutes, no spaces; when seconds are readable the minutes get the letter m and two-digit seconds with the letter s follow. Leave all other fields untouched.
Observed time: 12h54
